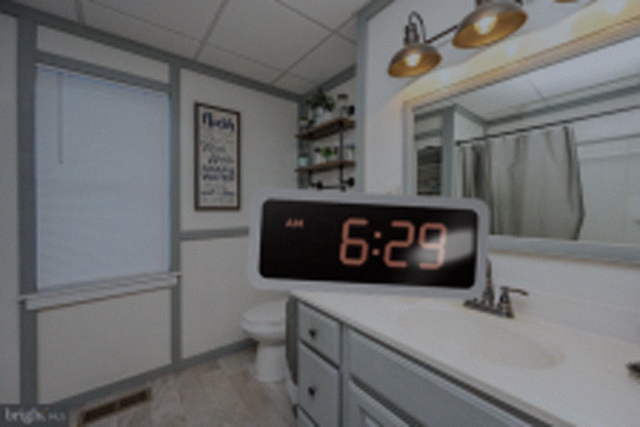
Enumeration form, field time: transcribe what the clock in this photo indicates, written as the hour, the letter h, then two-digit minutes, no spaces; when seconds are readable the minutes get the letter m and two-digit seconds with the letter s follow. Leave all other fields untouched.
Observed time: 6h29
